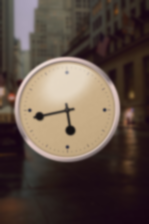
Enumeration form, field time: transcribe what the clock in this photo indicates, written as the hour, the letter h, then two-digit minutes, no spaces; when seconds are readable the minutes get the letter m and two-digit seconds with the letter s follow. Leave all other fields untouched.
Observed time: 5h43
